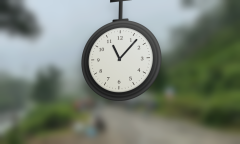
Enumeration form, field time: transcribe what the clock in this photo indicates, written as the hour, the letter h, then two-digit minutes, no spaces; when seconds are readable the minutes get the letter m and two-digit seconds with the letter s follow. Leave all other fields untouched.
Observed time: 11h07
